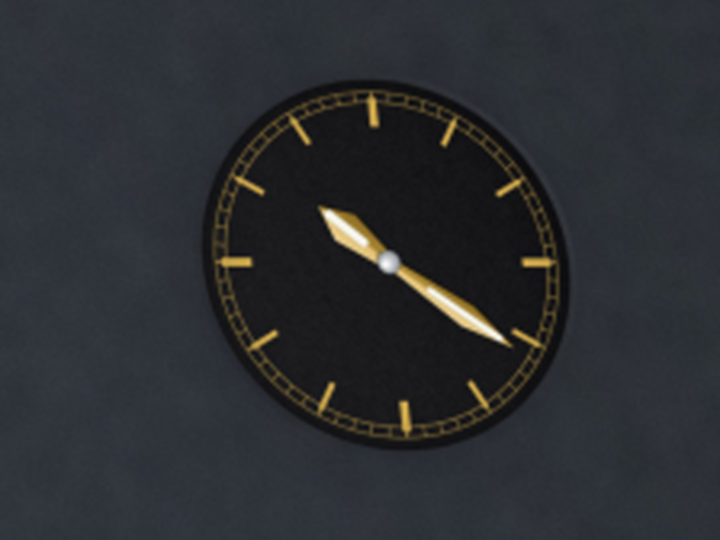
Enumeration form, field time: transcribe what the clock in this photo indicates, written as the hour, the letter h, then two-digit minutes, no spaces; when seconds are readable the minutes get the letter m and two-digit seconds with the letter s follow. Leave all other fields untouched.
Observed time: 10h21
